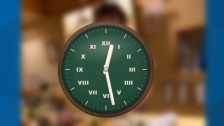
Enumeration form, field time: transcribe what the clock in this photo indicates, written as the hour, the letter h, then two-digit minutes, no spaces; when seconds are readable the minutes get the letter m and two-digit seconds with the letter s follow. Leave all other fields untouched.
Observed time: 12h28
